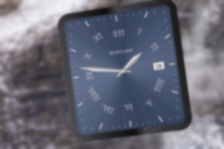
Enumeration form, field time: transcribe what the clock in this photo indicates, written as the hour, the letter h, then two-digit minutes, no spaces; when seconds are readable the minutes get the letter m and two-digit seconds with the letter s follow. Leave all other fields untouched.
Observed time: 1h47
